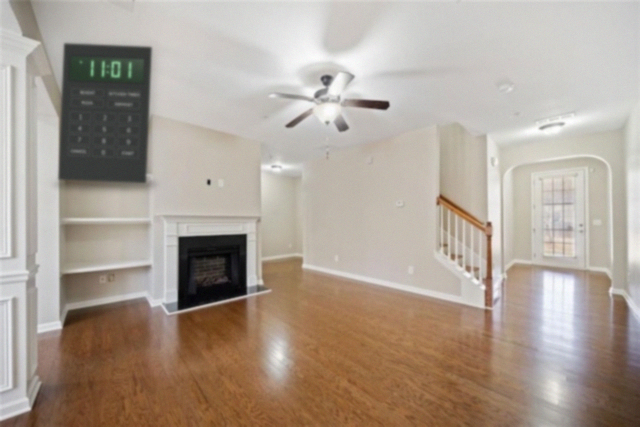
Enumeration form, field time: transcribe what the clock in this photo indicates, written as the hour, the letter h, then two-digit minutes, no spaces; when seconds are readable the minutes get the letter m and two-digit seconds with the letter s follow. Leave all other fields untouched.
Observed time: 11h01
